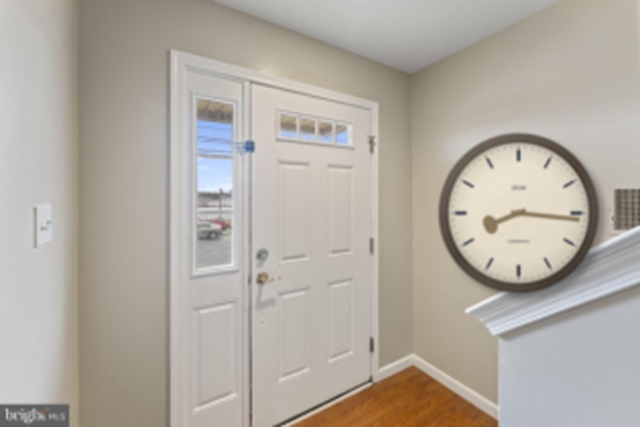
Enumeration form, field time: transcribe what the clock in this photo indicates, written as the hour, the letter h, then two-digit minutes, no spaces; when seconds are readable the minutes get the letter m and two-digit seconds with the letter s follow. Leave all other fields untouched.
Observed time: 8h16
